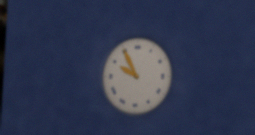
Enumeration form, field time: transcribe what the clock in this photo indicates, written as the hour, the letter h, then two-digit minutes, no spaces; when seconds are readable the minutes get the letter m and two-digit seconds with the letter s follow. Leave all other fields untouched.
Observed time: 9h55
